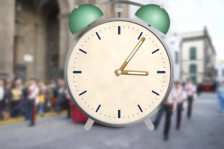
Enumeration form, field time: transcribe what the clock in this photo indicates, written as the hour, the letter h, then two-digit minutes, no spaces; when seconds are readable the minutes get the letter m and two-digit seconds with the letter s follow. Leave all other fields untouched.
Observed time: 3h06
